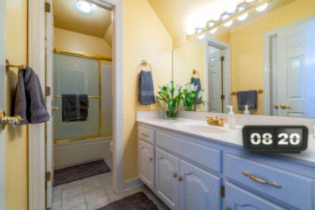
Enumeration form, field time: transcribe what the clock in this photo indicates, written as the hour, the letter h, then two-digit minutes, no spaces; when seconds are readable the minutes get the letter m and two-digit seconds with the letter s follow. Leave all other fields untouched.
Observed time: 8h20
